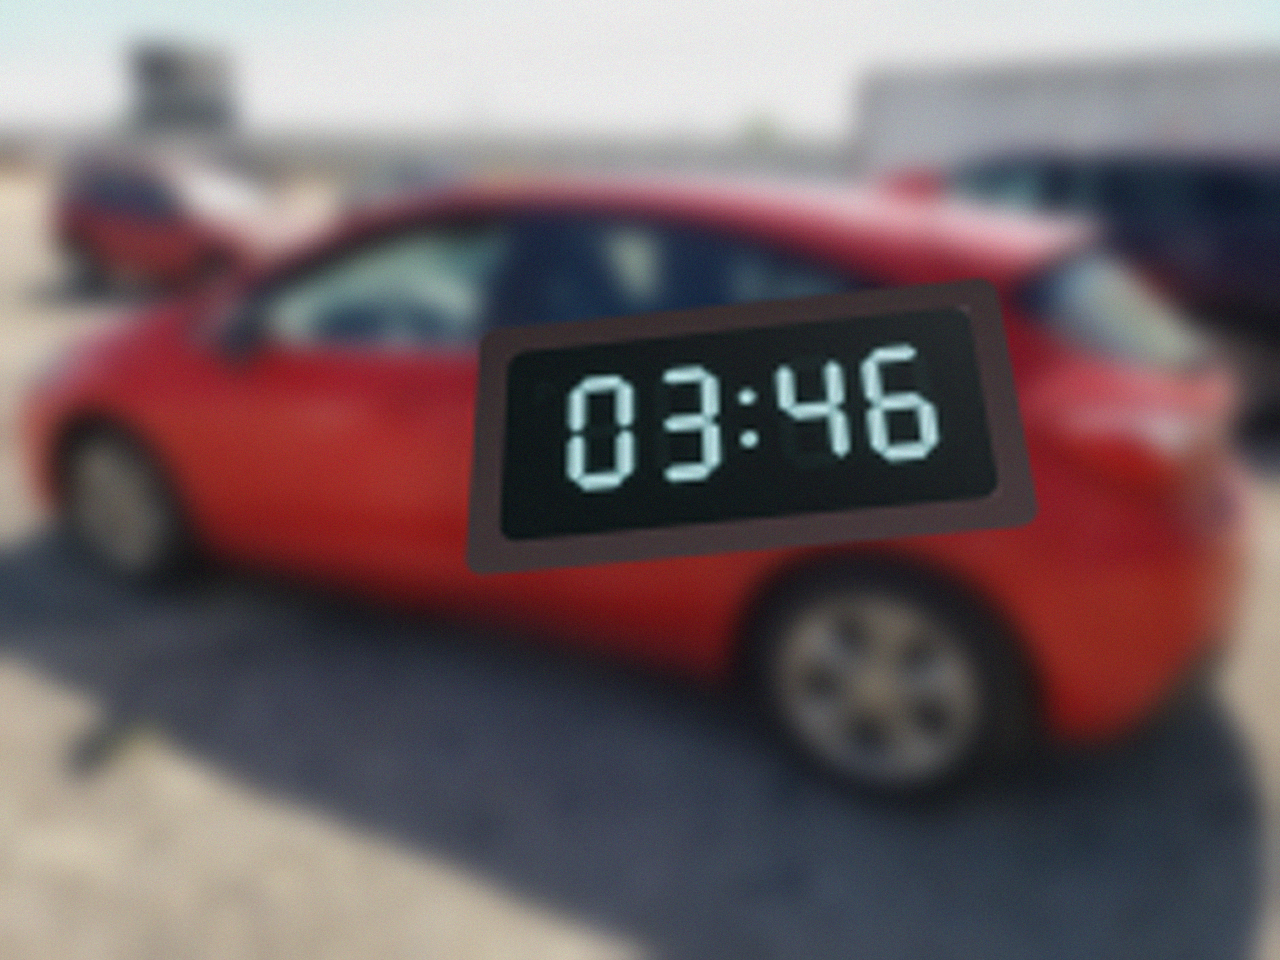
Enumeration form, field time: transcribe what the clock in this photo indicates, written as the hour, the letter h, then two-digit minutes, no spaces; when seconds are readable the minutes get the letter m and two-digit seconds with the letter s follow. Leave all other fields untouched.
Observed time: 3h46
